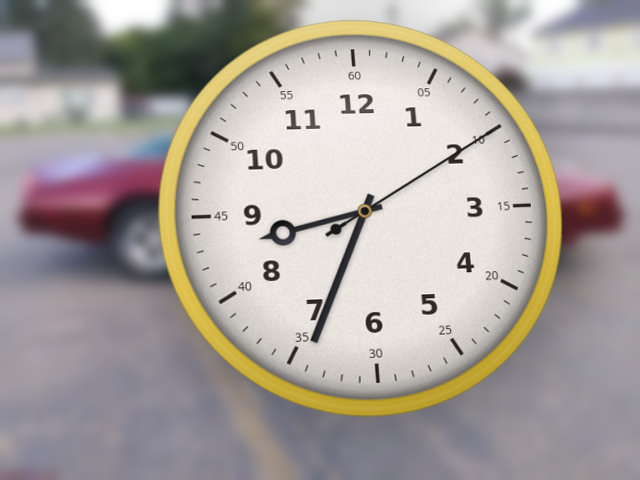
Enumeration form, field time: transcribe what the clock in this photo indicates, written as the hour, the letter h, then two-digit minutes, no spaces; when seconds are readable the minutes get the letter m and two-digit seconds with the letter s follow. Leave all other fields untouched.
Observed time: 8h34m10s
